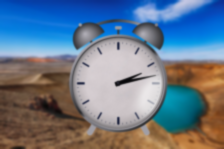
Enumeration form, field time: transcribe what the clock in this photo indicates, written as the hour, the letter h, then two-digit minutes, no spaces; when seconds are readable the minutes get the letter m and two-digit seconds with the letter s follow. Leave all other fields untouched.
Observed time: 2h13
